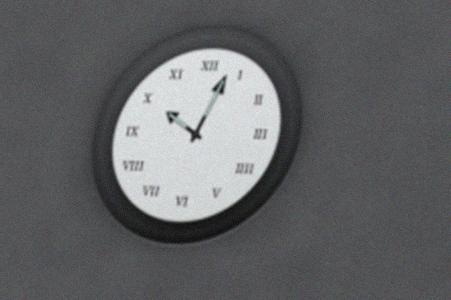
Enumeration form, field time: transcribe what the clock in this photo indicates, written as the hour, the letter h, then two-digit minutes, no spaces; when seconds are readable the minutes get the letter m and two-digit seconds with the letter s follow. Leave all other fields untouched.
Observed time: 10h03
